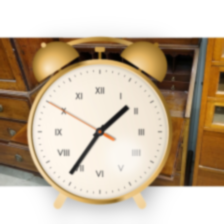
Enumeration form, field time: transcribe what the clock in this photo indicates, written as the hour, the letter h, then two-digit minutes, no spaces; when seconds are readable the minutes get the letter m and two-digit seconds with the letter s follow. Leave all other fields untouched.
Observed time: 1h35m50s
